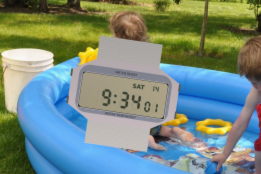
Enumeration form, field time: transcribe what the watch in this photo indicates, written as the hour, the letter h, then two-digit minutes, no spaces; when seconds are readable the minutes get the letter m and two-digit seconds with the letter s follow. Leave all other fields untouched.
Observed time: 9h34m01s
